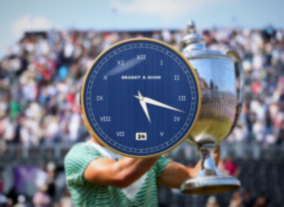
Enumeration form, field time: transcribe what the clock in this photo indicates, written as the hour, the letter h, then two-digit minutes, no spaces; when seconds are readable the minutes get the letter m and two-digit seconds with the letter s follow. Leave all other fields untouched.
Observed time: 5h18
